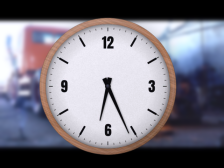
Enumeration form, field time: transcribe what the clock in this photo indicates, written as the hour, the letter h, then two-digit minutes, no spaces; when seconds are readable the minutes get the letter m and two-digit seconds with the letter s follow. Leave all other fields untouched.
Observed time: 6h26
